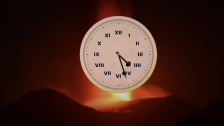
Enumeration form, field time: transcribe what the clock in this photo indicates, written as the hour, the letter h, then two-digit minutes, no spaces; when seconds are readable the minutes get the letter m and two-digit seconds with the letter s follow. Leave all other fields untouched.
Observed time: 4h27
